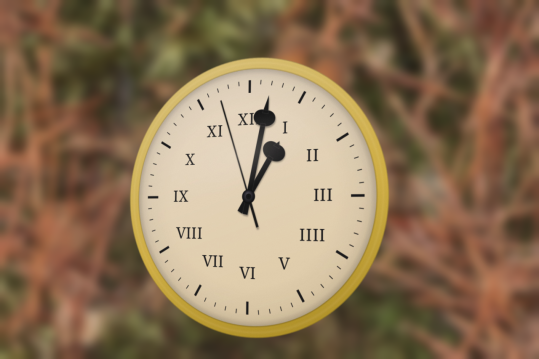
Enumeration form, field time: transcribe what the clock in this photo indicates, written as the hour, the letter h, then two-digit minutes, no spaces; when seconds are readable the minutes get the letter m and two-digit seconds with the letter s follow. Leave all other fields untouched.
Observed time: 1h01m57s
